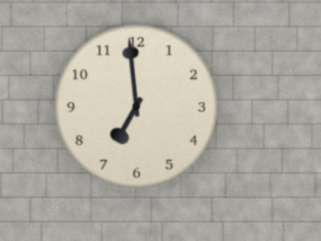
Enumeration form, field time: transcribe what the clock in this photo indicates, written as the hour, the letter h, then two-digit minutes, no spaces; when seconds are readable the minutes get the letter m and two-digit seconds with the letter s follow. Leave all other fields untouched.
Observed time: 6h59
